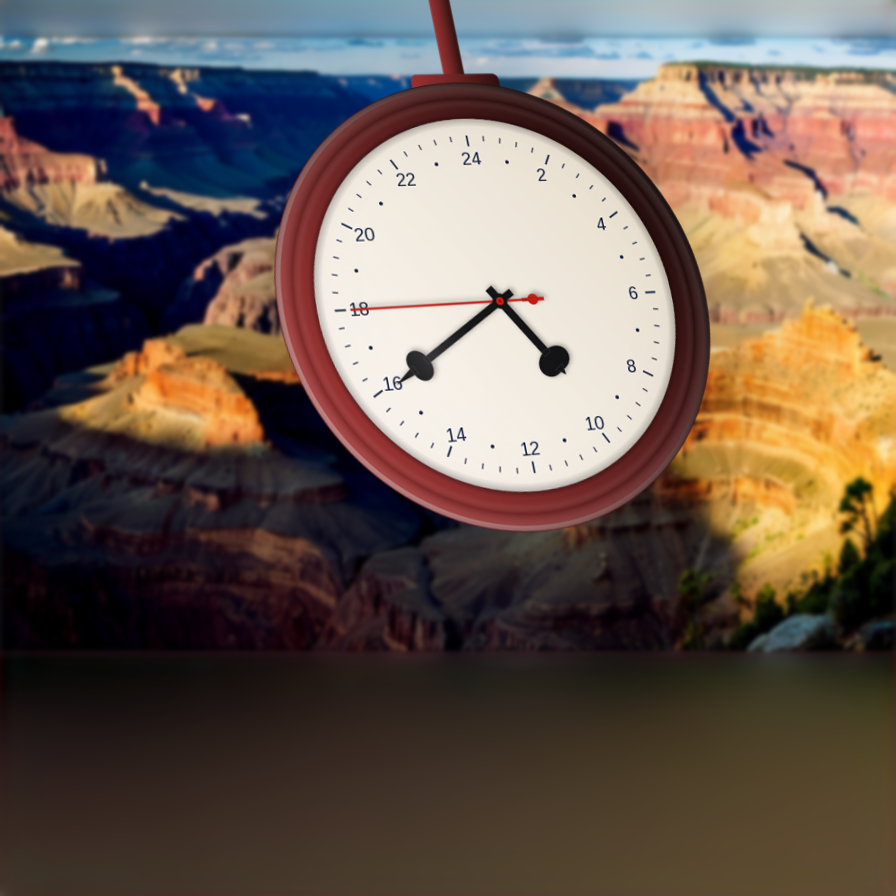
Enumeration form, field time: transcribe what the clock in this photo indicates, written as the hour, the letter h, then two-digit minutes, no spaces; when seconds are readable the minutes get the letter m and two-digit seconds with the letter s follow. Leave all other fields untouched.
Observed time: 9h39m45s
